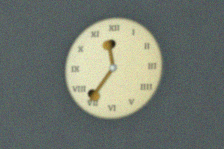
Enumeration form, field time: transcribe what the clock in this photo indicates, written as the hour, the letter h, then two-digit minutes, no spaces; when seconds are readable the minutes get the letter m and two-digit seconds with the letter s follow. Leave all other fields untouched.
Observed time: 11h36
